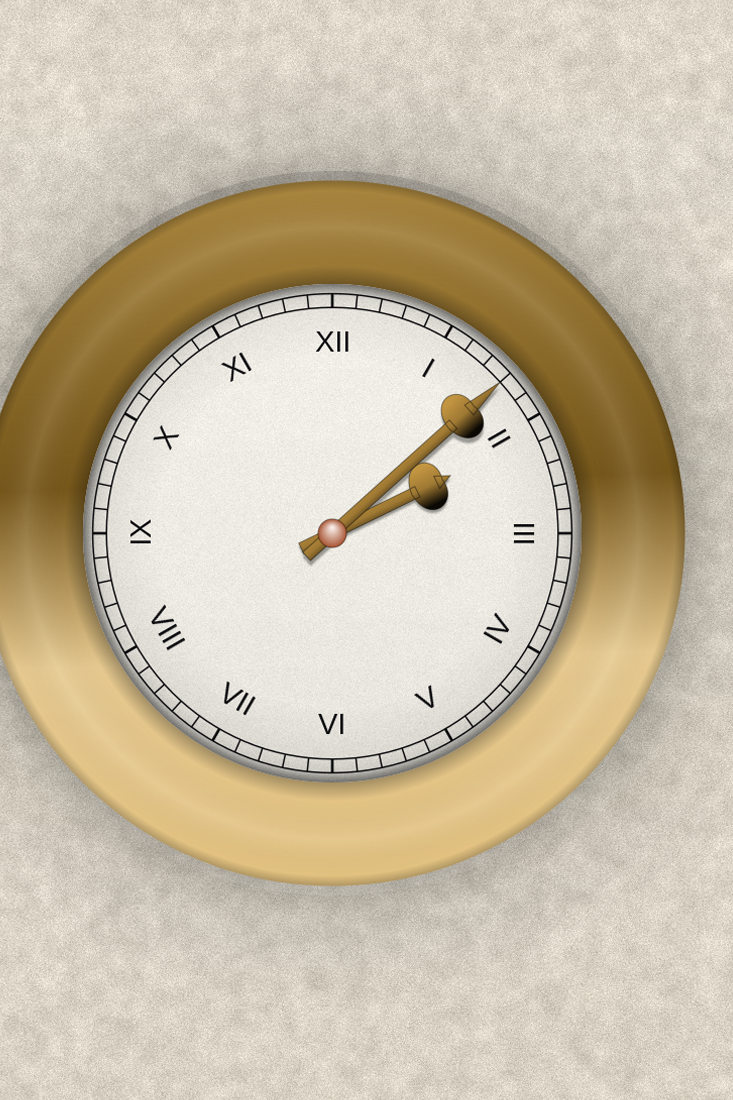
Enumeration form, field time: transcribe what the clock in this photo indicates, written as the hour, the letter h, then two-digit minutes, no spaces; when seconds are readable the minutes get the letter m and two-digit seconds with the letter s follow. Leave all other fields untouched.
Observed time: 2h08
